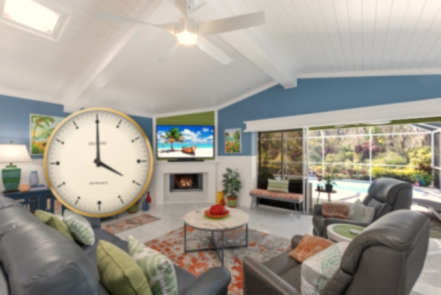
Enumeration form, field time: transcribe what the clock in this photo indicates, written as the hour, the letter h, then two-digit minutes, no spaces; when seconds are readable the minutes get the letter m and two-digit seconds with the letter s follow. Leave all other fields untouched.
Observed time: 4h00
